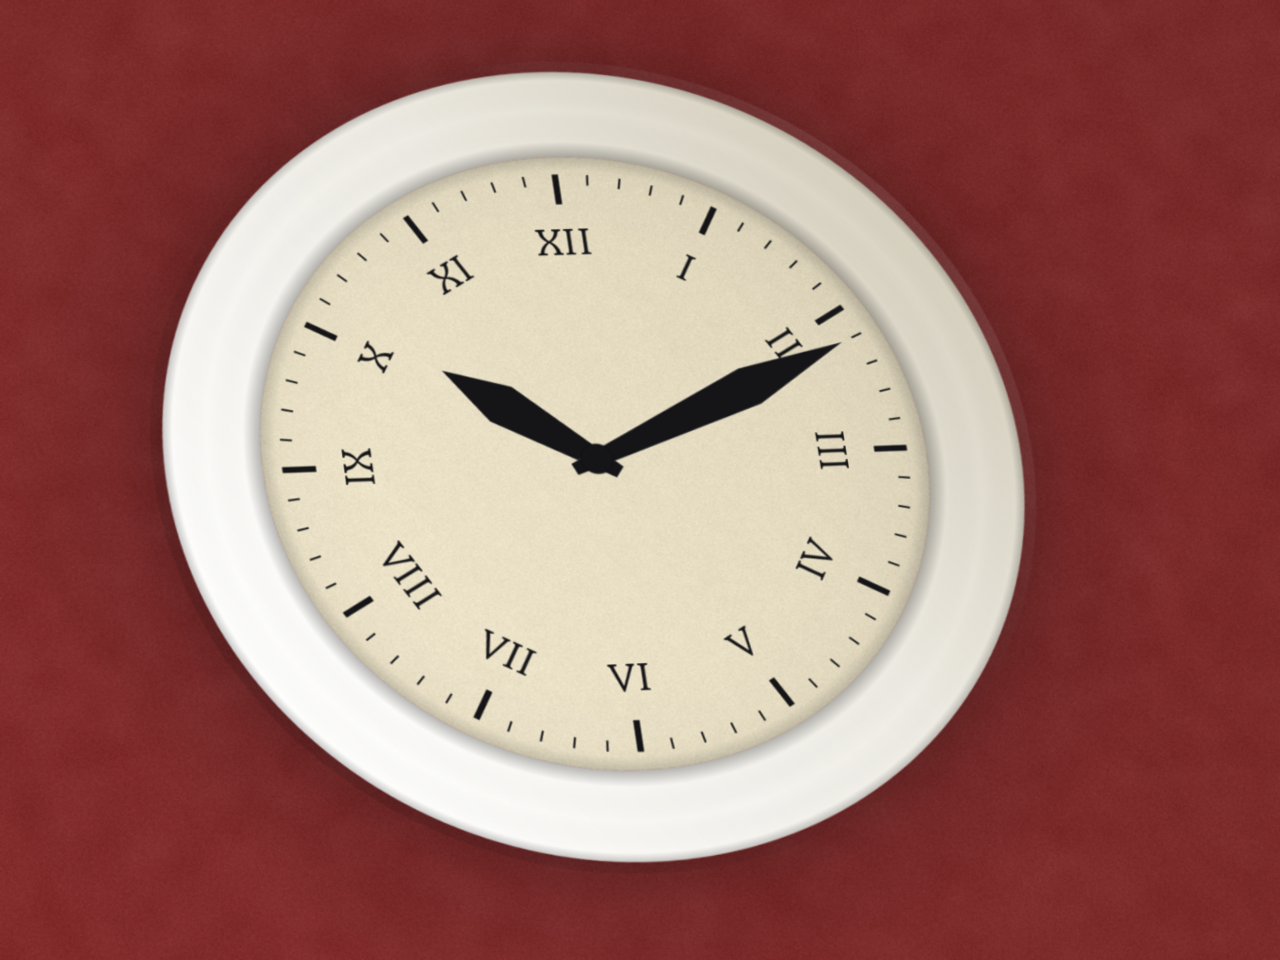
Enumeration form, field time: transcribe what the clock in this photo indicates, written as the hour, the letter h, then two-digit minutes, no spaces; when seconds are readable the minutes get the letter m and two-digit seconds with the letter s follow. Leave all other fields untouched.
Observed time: 10h11
